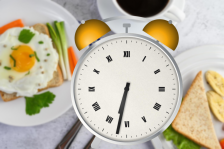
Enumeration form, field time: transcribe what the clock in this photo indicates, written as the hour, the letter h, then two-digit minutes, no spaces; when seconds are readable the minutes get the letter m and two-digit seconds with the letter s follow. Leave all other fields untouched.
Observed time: 6h32
